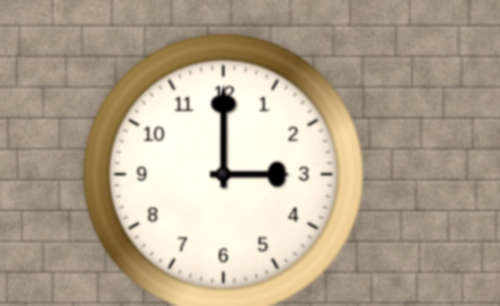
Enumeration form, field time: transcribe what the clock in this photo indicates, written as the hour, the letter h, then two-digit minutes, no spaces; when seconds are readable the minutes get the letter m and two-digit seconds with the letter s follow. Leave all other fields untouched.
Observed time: 3h00
